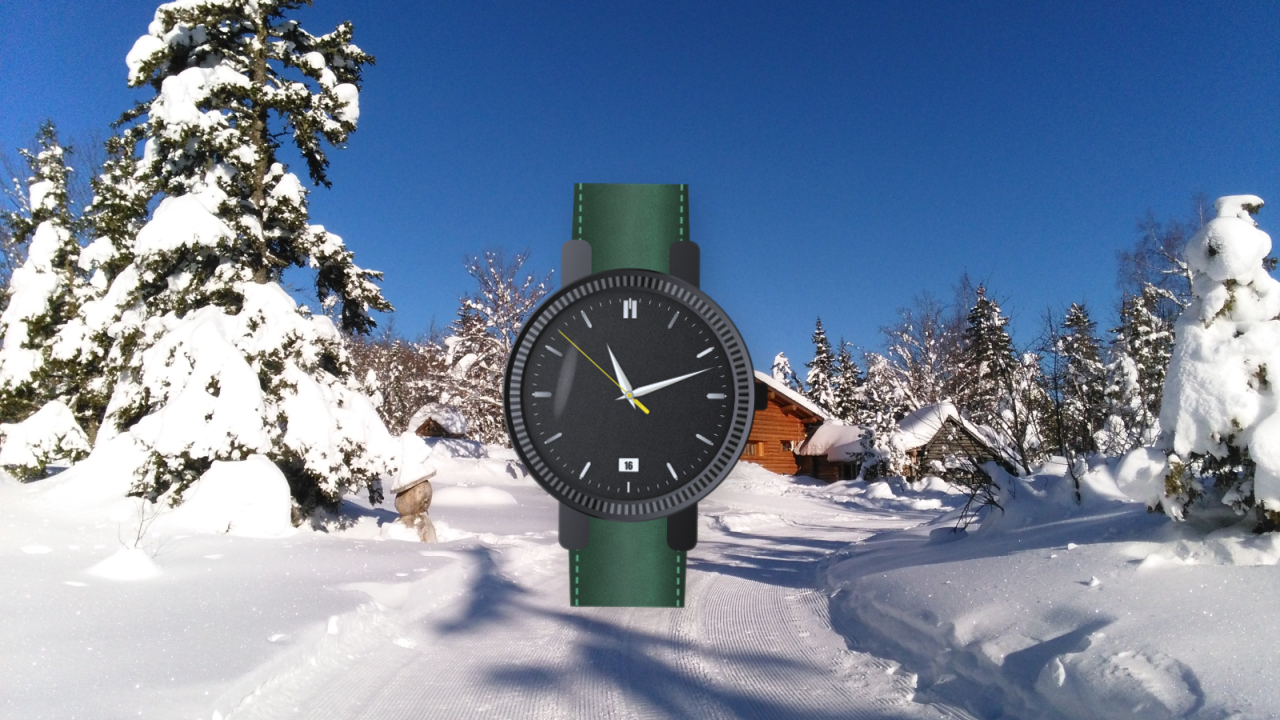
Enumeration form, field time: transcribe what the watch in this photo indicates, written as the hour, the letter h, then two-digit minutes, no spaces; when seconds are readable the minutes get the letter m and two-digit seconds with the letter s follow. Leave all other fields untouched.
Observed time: 11h11m52s
